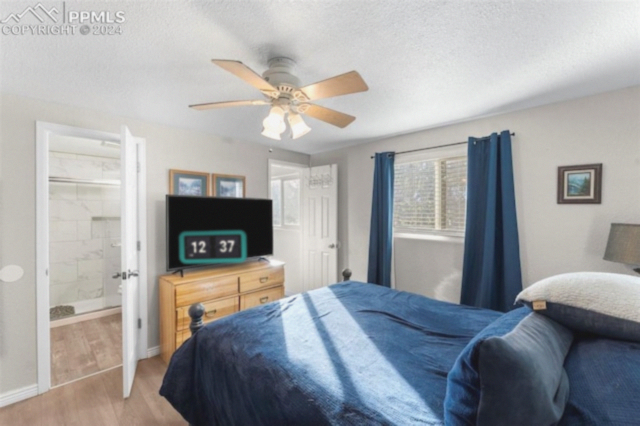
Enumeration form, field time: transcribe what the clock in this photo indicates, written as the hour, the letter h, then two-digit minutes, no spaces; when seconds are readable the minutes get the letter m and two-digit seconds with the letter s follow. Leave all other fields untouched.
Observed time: 12h37
